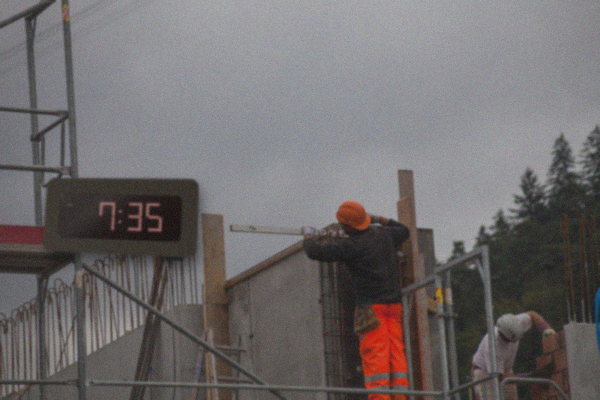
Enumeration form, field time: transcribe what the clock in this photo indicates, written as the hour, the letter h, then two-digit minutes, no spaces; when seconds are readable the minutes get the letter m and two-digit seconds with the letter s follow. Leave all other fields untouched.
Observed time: 7h35
